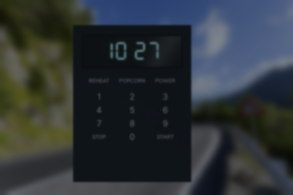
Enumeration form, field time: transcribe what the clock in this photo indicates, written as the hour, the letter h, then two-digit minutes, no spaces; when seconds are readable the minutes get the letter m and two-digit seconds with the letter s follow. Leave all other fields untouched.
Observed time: 10h27
